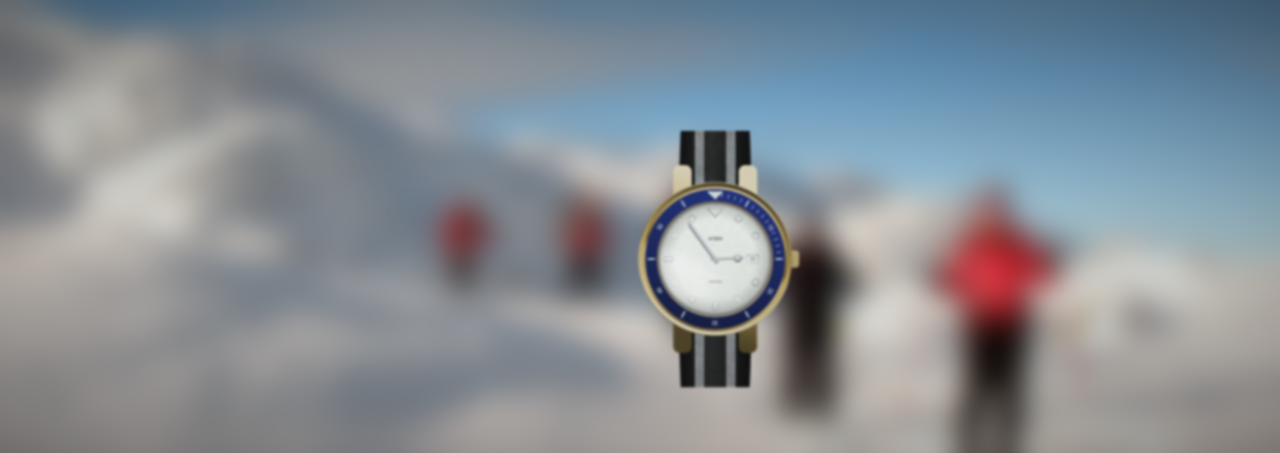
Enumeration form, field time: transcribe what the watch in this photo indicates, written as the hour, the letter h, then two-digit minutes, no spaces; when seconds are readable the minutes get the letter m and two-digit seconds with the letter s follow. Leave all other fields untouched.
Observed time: 2h54
